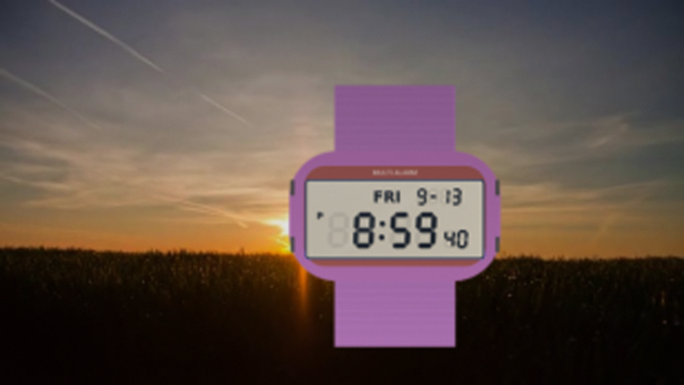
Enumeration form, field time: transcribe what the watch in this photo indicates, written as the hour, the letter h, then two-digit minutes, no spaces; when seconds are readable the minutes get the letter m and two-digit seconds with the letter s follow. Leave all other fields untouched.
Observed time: 8h59m40s
